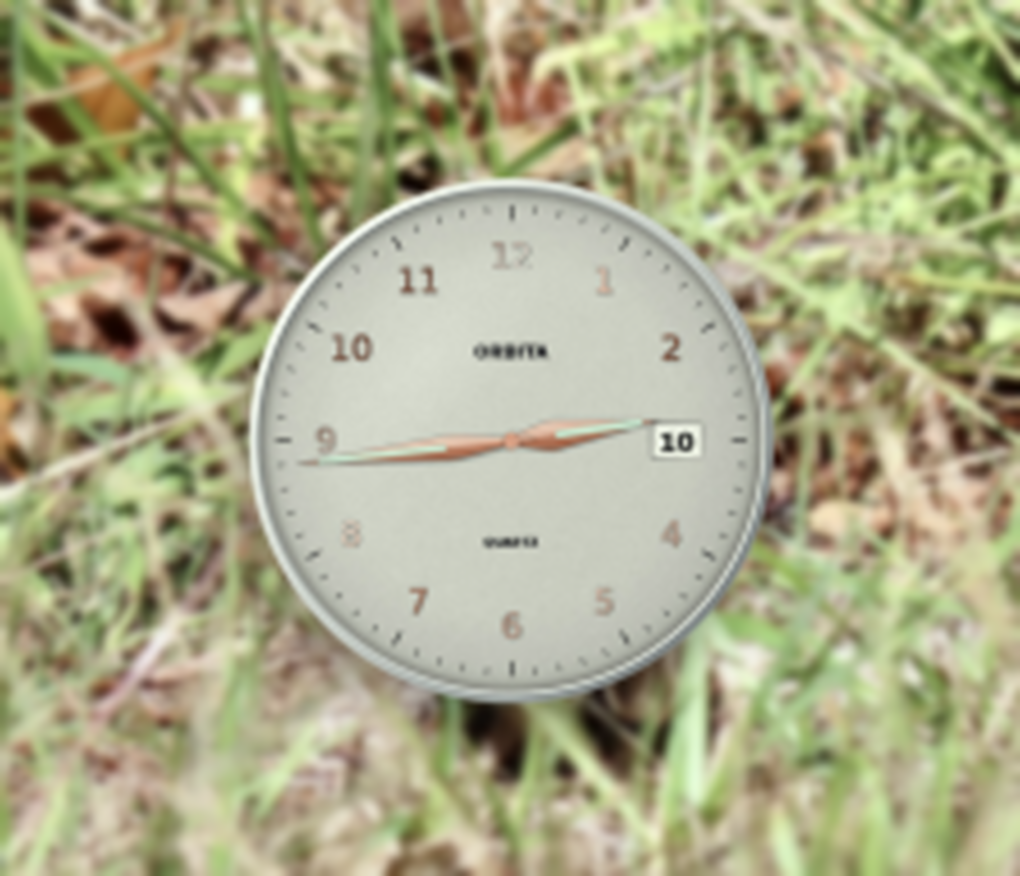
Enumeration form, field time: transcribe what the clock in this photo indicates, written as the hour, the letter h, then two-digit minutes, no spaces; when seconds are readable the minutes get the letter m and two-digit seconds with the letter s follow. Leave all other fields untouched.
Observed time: 2h44
